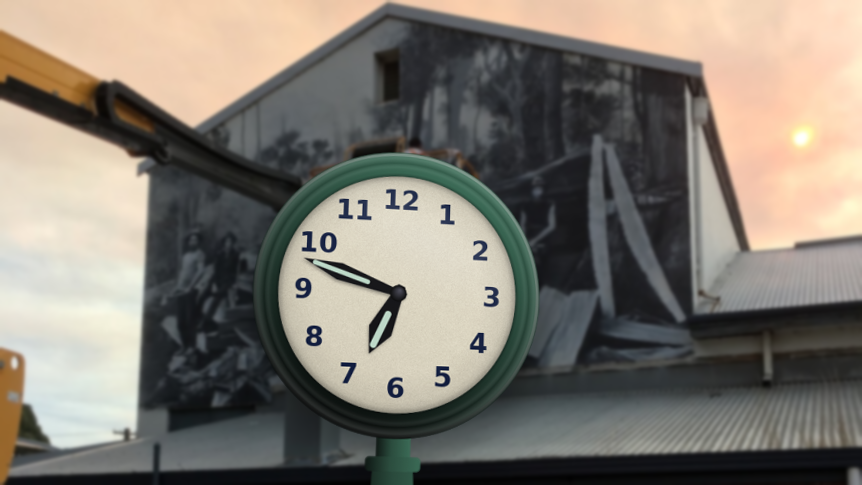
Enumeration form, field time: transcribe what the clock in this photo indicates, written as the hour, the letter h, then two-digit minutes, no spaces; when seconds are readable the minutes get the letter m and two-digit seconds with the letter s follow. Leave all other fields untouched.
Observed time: 6h48
